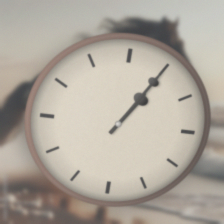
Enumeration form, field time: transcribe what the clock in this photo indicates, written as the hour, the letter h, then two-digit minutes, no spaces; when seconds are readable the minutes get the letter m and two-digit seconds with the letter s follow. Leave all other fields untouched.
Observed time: 1h05
